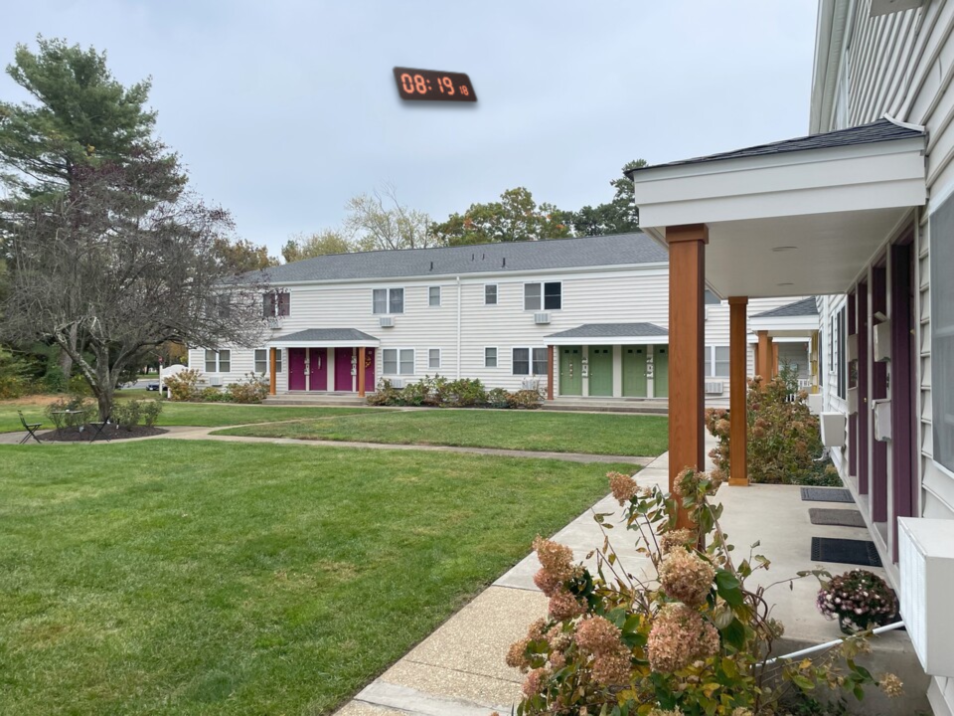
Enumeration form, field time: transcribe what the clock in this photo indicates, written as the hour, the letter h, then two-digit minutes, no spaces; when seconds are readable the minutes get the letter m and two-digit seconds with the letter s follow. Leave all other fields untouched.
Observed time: 8h19m18s
